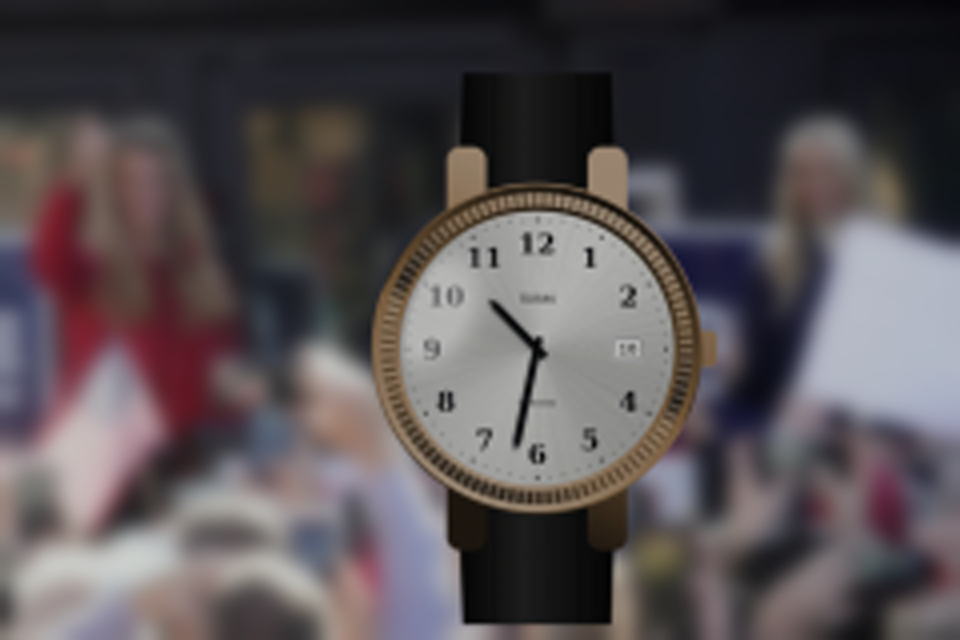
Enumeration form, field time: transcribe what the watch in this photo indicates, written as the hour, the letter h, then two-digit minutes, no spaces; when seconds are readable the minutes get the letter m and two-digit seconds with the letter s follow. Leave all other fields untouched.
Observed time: 10h32
